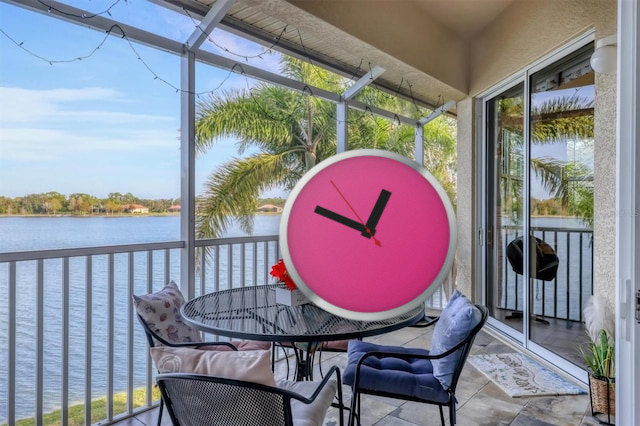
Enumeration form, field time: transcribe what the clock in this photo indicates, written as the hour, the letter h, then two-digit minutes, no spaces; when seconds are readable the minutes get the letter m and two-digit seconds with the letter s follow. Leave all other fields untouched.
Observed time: 12h48m54s
